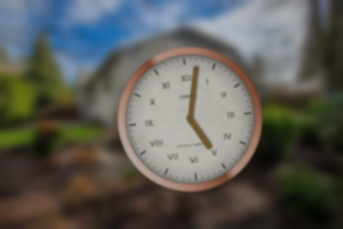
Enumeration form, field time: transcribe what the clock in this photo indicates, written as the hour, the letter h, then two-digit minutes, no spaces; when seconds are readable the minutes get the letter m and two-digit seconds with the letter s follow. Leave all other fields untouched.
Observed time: 5h02
